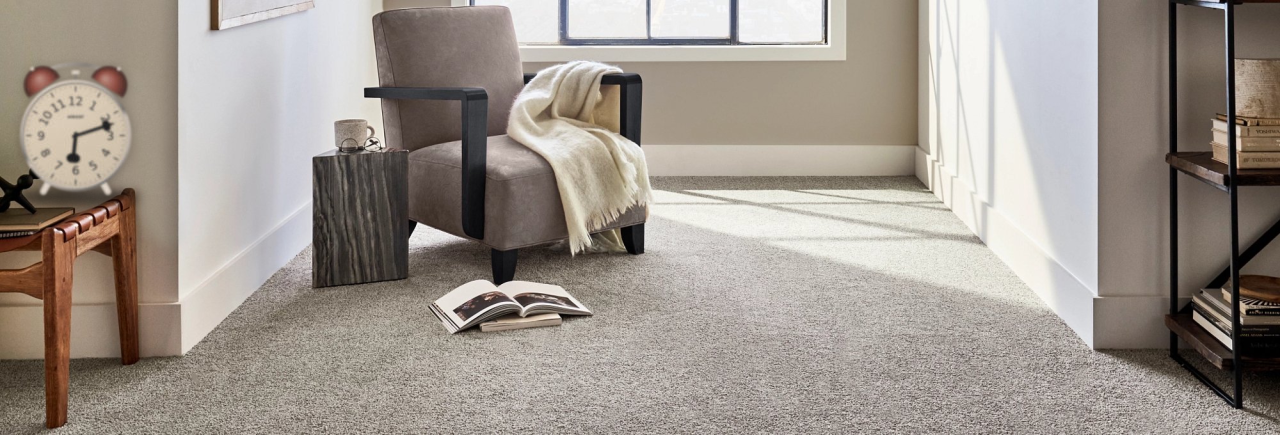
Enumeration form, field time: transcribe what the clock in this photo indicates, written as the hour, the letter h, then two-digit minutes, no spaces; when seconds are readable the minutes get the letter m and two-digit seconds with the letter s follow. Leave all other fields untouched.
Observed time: 6h12
